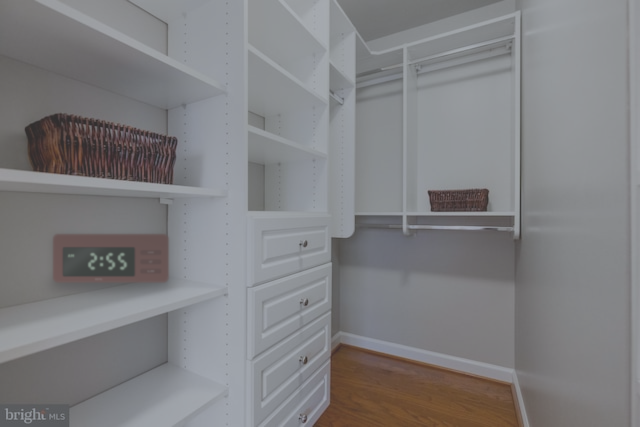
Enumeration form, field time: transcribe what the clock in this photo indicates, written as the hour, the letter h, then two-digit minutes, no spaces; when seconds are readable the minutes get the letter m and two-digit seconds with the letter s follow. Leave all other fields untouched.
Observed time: 2h55
